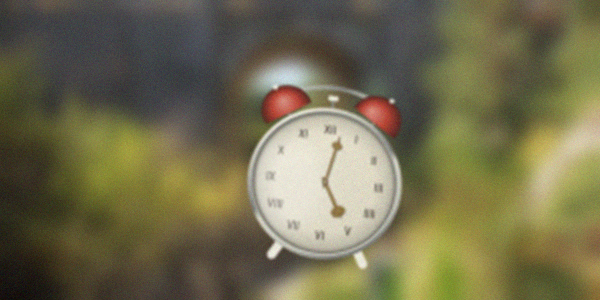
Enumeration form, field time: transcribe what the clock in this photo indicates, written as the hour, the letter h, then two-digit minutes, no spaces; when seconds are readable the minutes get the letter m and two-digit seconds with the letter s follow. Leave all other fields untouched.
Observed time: 5h02
